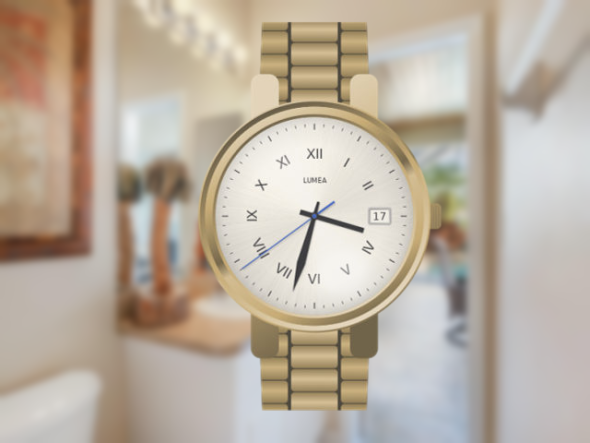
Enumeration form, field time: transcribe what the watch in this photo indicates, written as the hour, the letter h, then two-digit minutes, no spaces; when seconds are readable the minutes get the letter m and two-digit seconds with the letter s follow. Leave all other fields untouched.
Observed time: 3h32m39s
